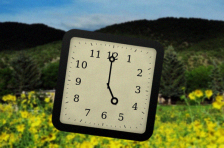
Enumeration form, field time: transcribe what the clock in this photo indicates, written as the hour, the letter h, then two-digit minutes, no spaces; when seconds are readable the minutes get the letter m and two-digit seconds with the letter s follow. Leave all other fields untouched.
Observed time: 5h00
